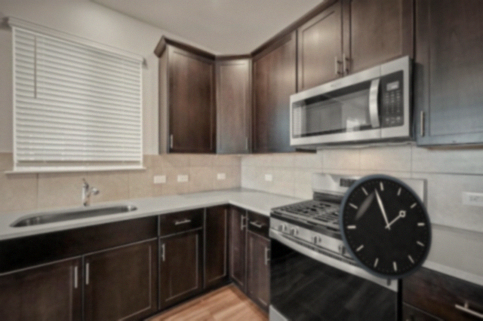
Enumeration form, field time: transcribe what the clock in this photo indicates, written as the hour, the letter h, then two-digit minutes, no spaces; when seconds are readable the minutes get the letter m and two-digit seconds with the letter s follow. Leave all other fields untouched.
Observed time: 1h58
